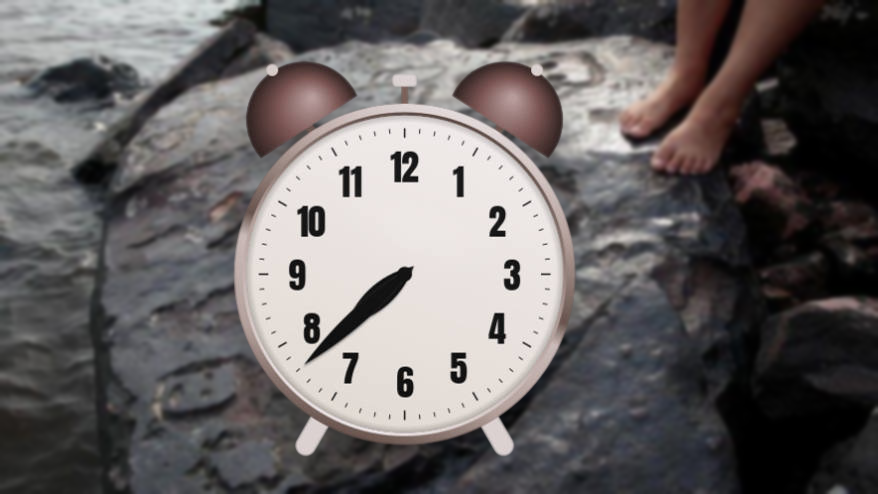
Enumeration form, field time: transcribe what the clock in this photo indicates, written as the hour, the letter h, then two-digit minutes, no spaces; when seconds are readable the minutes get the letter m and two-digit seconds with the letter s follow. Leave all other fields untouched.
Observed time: 7h38
